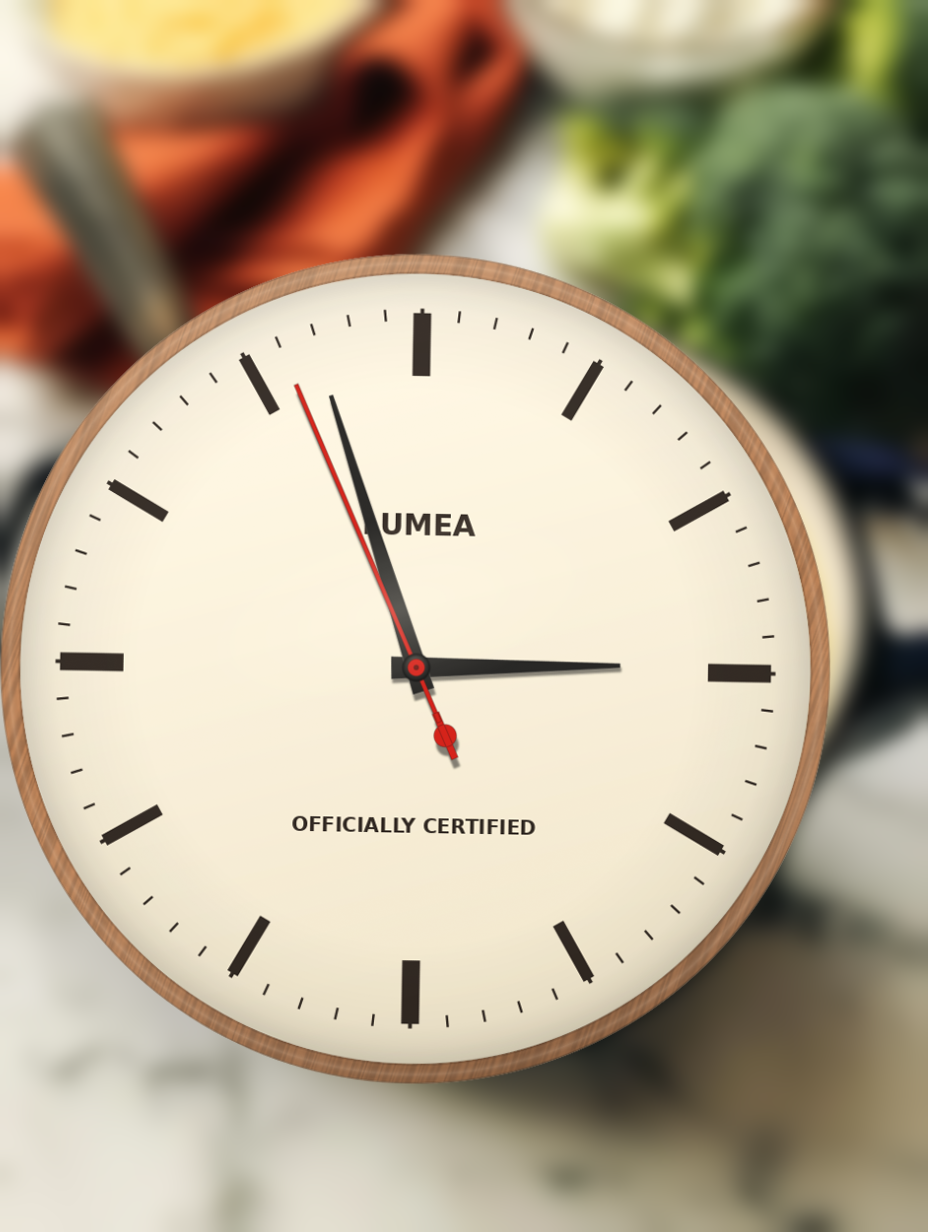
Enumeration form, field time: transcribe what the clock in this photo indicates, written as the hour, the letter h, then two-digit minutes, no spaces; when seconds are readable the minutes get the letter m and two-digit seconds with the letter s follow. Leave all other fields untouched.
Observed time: 2h56m56s
